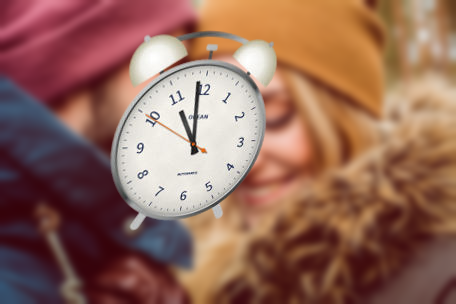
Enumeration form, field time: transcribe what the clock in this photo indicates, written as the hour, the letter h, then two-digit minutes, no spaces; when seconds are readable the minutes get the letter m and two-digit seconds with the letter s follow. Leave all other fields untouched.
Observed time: 10h58m50s
